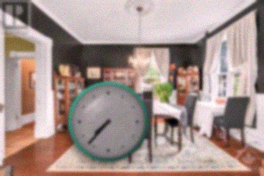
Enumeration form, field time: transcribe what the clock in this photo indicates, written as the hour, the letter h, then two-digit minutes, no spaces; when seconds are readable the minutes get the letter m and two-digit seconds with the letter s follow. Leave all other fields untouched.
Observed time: 7h37
